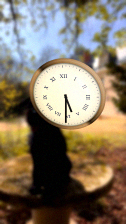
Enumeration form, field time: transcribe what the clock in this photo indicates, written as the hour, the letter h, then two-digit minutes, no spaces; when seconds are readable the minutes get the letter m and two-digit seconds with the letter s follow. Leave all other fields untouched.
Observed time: 5h31
